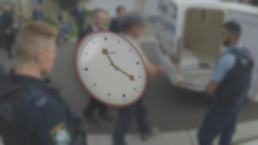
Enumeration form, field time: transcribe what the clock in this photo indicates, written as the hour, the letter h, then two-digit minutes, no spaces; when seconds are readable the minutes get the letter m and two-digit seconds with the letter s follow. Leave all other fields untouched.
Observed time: 11h22
